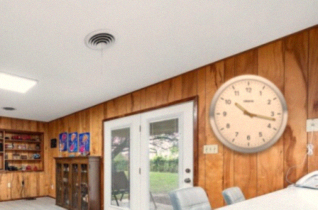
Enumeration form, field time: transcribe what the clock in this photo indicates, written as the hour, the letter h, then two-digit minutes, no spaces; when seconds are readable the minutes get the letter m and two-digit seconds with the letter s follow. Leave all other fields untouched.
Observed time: 10h17
